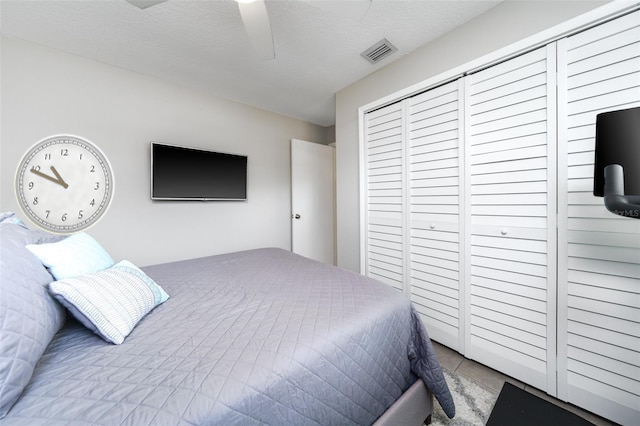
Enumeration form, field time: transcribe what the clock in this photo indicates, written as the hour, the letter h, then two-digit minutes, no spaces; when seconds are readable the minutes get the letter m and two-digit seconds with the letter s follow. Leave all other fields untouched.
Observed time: 10h49
